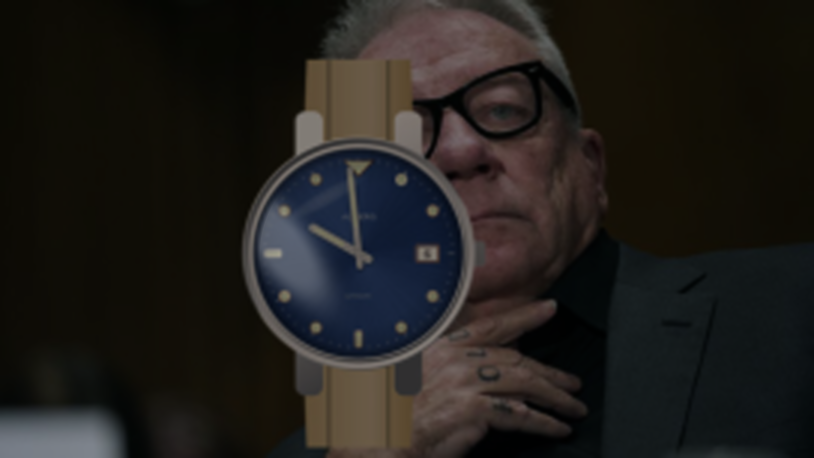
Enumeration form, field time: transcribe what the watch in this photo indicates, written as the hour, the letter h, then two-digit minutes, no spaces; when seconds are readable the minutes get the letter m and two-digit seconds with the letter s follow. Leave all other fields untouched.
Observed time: 9h59
